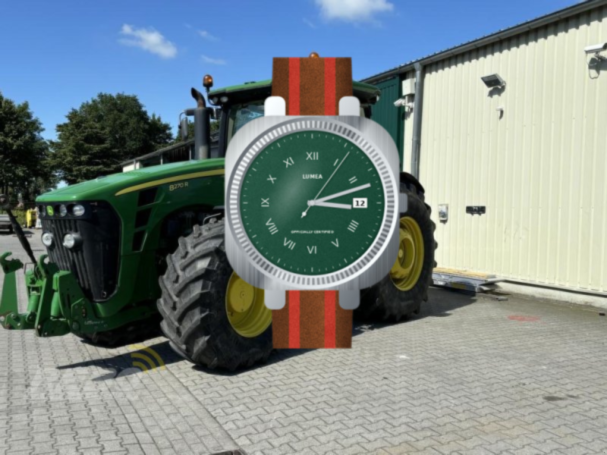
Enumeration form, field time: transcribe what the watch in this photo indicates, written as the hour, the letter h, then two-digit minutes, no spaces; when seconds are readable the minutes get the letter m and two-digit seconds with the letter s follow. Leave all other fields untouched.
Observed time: 3h12m06s
